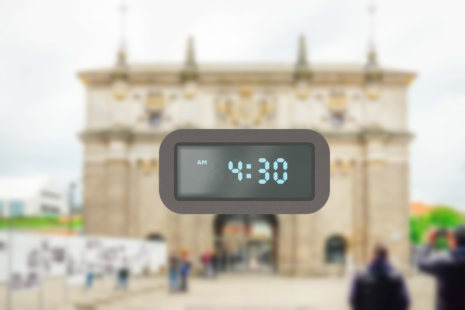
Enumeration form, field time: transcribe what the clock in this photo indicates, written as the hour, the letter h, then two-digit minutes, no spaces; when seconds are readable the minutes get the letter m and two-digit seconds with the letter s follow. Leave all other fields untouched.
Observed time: 4h30
